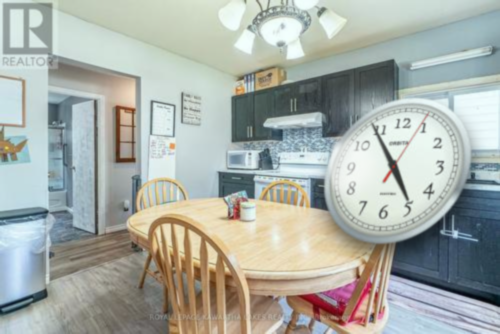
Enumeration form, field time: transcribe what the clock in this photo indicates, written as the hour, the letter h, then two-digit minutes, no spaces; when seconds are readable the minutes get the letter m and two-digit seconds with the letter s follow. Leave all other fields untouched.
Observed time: 4h54m04s
